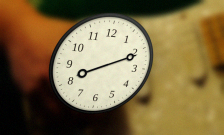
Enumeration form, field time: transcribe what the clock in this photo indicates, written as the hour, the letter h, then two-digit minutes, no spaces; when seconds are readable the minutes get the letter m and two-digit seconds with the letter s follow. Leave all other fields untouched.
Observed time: 8h11
